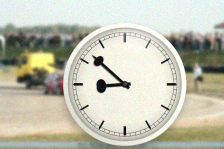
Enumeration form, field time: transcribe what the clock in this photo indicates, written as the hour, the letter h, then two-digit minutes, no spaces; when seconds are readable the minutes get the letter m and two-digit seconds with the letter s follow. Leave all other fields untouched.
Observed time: 8h52
